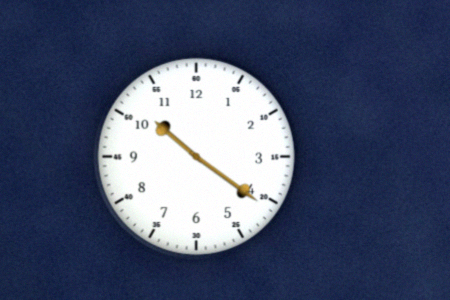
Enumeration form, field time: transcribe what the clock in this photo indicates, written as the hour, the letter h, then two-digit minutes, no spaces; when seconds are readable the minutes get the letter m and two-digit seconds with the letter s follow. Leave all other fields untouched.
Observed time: 10h21
